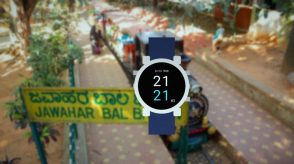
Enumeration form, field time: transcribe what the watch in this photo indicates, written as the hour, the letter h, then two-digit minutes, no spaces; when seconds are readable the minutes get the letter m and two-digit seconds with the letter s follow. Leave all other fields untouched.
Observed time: 21h21
